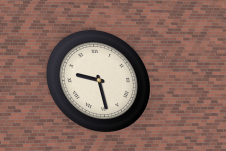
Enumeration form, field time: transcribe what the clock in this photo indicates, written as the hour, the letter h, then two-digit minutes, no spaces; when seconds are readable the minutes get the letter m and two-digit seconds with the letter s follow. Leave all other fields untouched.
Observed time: 9h29
